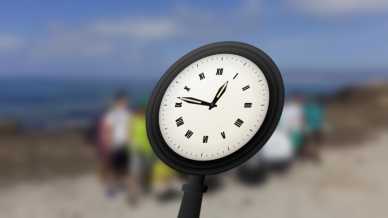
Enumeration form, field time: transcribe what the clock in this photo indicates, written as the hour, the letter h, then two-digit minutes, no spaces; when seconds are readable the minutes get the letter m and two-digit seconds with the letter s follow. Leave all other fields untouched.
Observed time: 12h47
